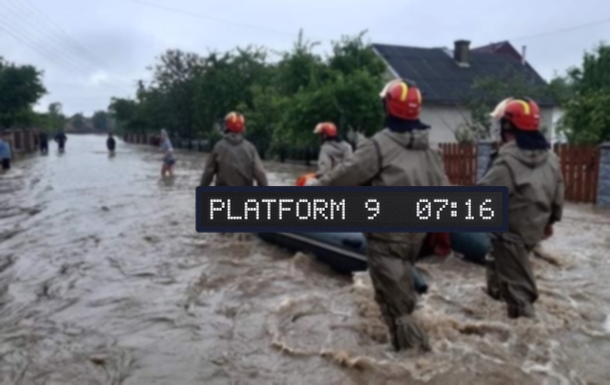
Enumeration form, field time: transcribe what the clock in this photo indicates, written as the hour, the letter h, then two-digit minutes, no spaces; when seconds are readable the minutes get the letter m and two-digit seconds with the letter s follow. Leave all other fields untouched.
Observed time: 7h16
